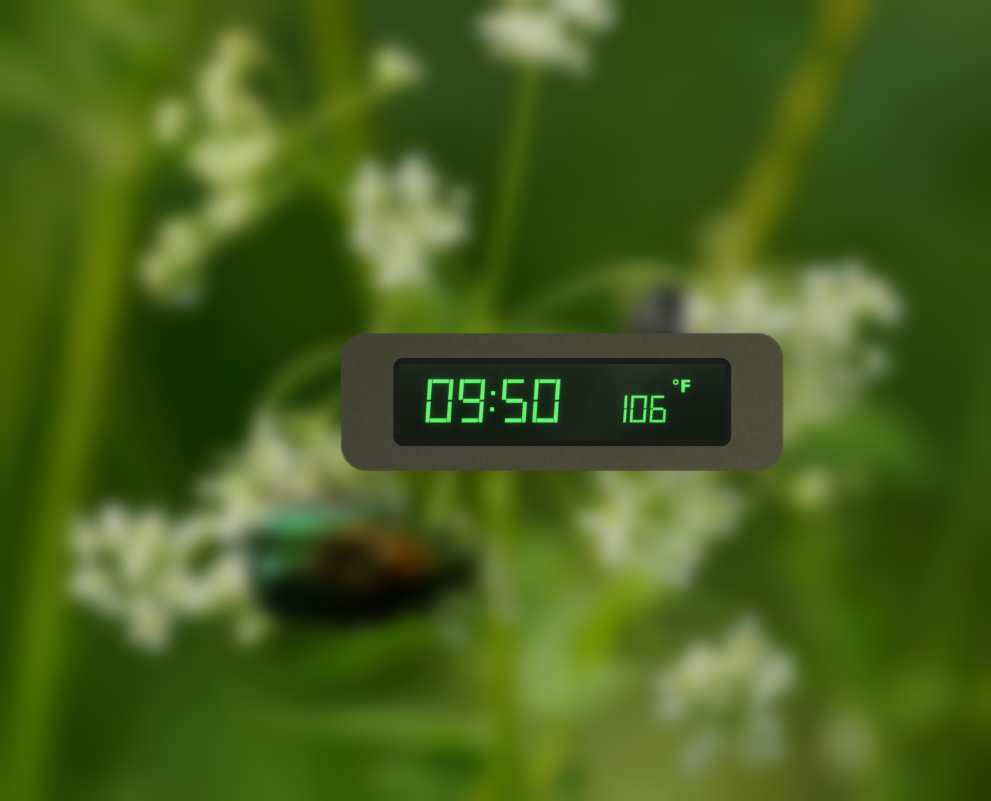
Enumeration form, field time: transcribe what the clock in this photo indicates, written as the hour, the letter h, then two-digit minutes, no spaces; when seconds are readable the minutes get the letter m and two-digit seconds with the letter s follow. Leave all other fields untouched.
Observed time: 9h50
